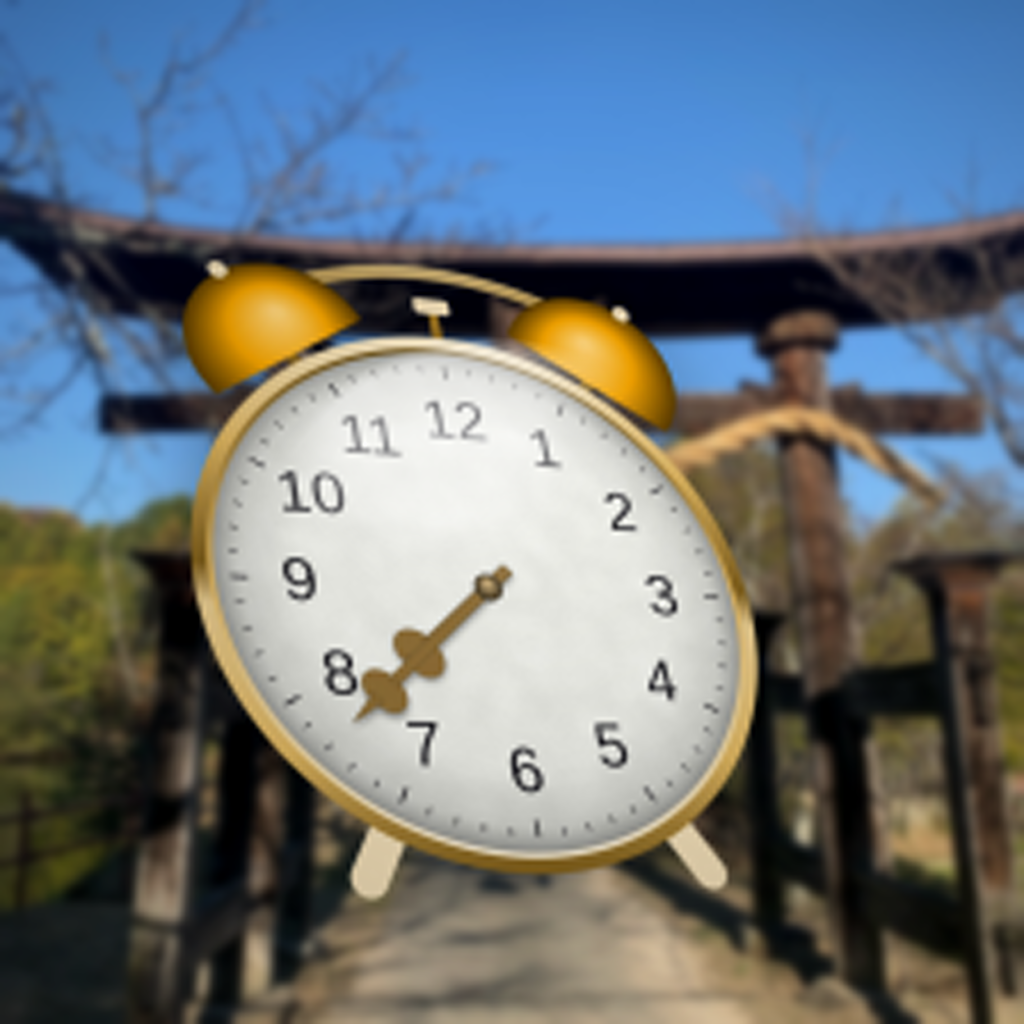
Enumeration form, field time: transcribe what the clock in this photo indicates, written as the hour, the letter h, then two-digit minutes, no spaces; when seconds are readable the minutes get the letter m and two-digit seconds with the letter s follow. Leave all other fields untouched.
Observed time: 7h38
